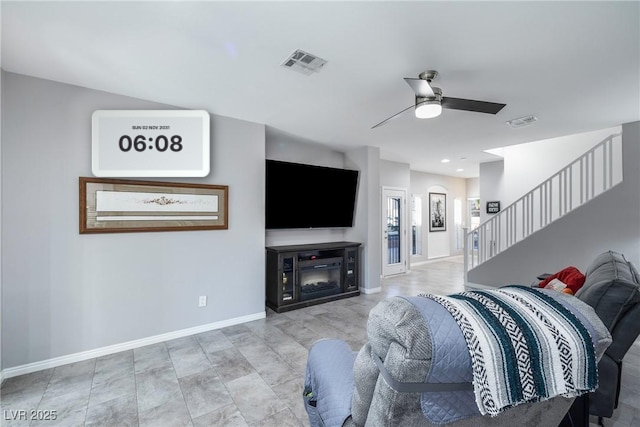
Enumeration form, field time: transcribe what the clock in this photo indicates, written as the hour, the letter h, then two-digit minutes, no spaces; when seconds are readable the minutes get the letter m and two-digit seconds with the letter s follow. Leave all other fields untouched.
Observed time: 6h08
